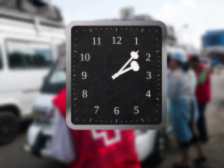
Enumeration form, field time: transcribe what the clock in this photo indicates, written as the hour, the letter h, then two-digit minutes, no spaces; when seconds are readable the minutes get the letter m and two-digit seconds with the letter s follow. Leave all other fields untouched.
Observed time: 2h07
